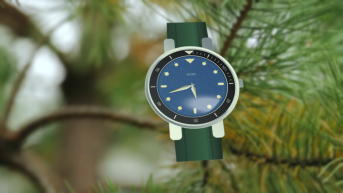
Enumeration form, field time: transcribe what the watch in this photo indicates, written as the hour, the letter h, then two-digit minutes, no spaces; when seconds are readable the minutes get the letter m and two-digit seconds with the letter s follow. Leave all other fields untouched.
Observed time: 5h42
